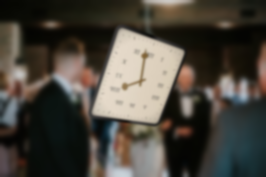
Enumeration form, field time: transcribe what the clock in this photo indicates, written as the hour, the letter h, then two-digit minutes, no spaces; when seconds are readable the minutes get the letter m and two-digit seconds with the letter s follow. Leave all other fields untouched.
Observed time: 7h58
